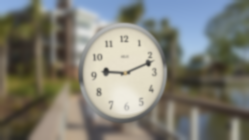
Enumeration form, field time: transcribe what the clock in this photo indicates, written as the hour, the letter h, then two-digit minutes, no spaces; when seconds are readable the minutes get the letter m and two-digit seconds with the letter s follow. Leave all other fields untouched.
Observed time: 9h12
